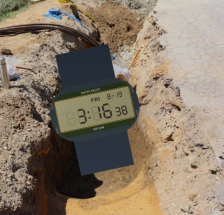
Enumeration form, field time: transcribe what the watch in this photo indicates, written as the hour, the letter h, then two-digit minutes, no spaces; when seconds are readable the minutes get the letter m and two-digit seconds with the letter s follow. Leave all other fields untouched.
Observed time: 3h16m38s
